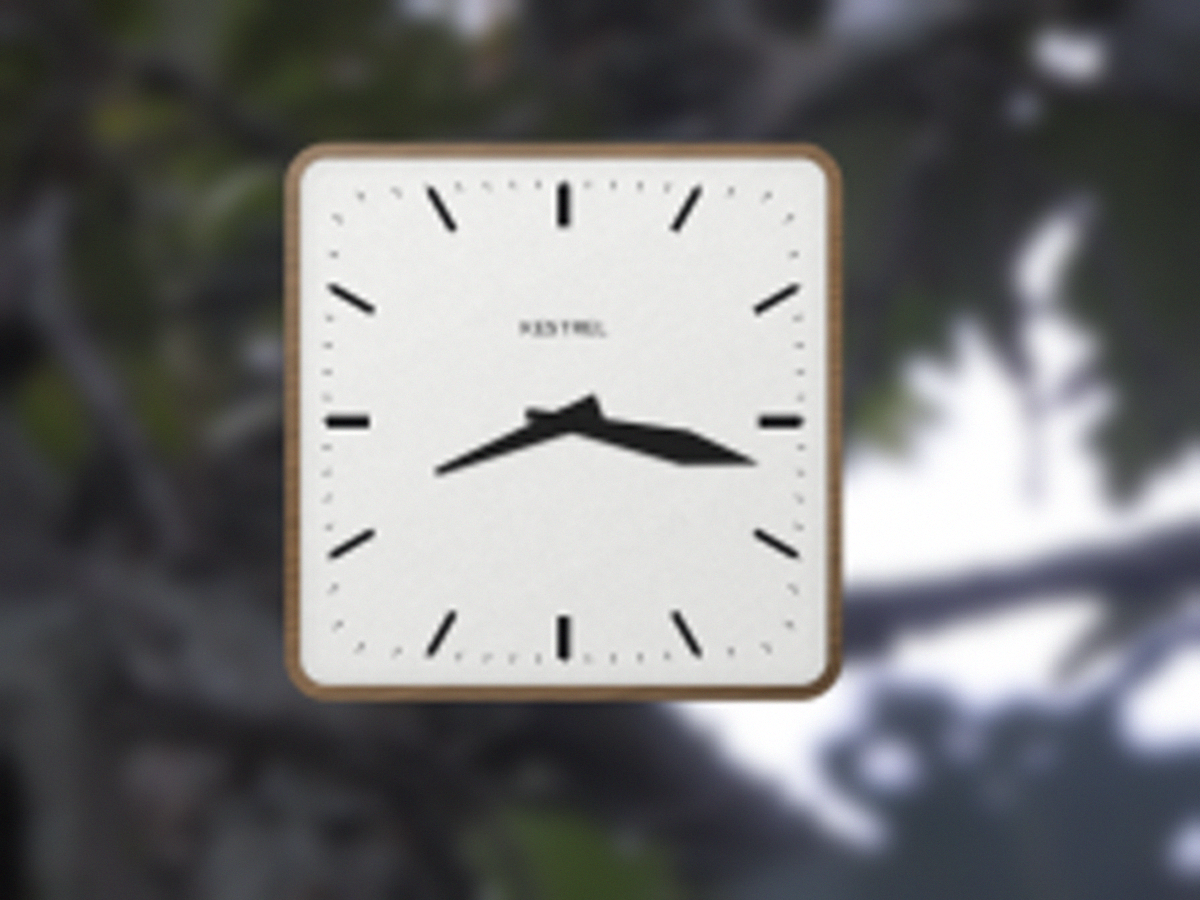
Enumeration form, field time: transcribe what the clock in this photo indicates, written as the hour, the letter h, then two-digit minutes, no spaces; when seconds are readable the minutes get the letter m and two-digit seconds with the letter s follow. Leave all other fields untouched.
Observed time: 8h17
